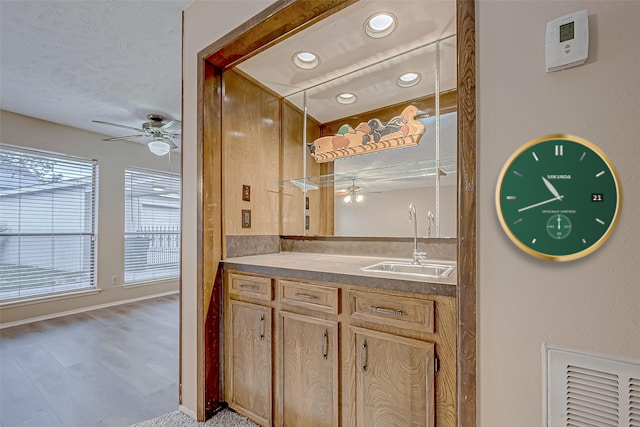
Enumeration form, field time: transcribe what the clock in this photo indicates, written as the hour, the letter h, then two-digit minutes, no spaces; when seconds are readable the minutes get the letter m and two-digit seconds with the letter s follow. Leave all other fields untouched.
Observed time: 10h42
